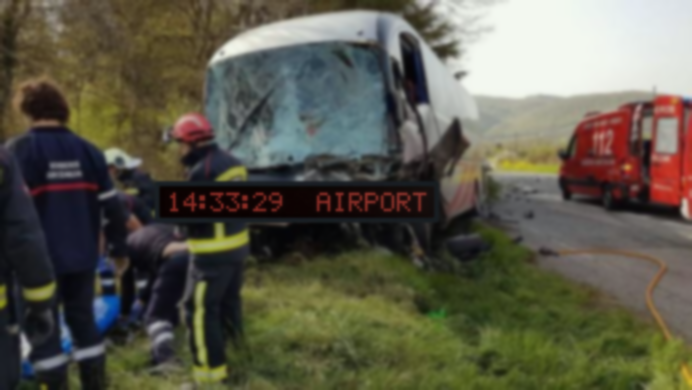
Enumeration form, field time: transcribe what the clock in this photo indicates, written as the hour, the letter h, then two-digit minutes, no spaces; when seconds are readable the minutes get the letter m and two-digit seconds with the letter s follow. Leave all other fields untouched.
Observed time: 14h33m29s
